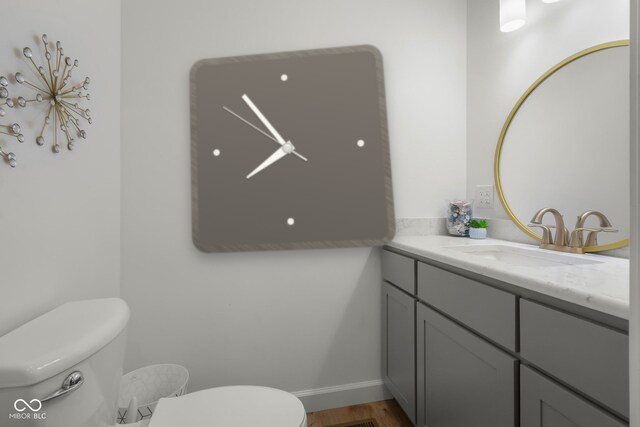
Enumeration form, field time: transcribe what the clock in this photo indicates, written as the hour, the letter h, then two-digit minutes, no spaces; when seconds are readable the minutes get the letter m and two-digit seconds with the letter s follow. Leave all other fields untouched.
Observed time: 7h53m51s
